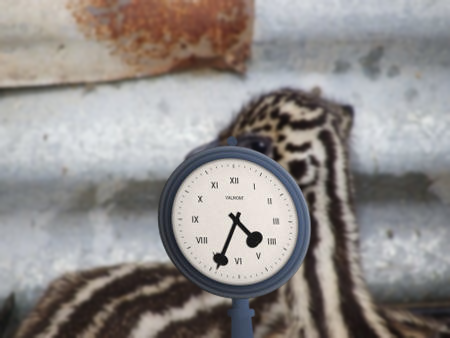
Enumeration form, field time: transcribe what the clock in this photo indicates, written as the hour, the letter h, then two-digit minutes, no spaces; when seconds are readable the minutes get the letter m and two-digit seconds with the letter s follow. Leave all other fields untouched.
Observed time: 4h34
